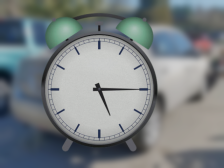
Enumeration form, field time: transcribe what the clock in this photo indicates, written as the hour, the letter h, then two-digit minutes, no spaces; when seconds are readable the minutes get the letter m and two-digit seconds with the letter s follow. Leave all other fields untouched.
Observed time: 5h15
